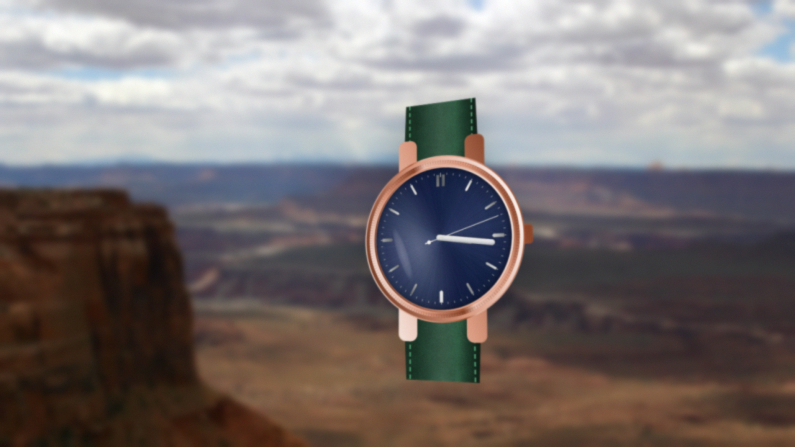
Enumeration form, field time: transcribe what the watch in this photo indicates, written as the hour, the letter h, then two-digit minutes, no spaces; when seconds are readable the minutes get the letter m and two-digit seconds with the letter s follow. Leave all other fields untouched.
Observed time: 3h16m12s
